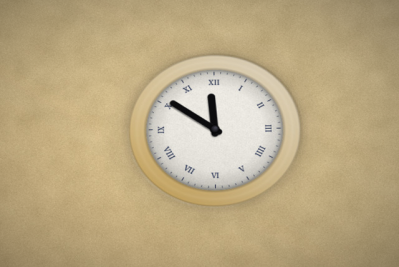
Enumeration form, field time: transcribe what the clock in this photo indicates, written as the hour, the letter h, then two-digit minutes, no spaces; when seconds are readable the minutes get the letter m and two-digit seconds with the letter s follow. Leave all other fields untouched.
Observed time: 11h51
